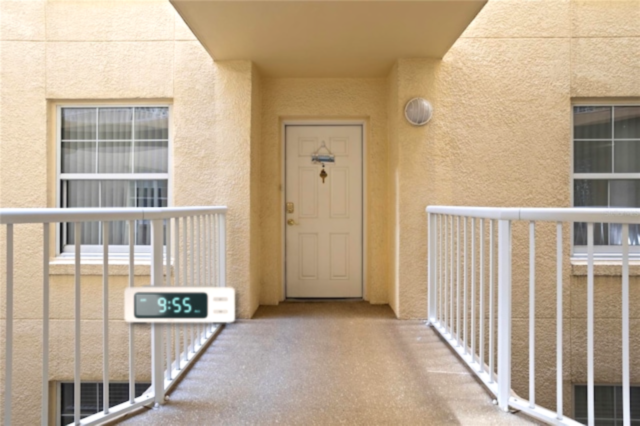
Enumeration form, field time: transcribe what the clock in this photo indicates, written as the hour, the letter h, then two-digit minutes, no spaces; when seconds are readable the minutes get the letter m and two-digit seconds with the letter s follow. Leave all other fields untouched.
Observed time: 9h55
